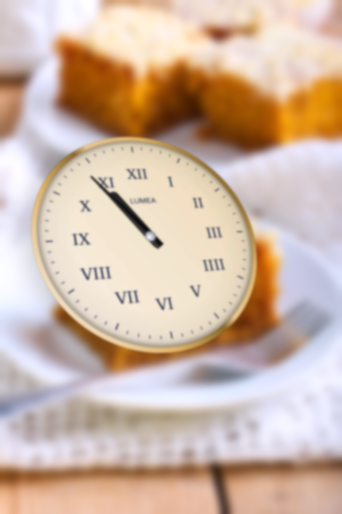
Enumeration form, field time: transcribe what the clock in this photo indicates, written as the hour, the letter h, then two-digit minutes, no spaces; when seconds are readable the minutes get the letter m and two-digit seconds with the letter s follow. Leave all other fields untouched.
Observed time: 10h54
